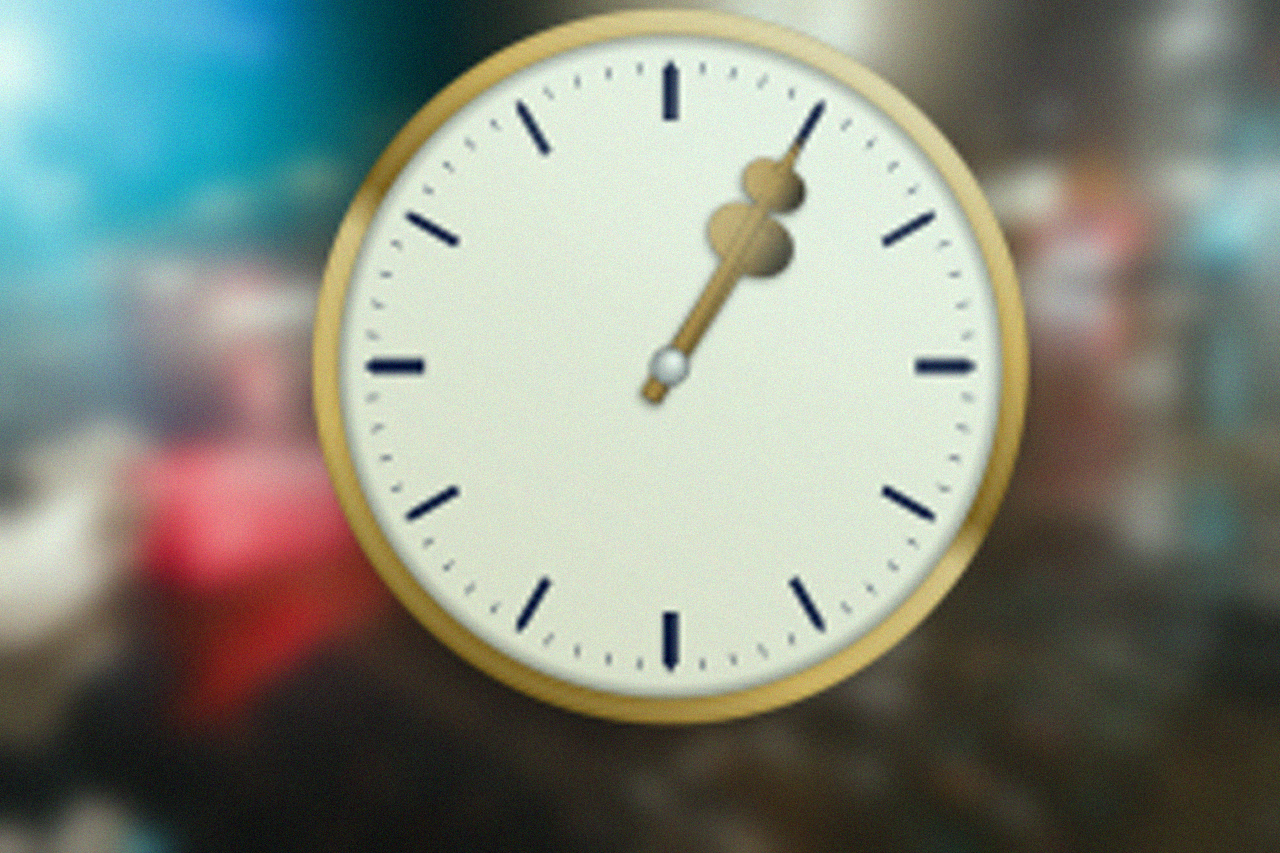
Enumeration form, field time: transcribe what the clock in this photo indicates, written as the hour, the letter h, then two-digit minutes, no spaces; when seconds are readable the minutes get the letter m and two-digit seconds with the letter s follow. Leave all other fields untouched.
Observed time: 1h05
